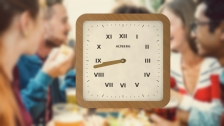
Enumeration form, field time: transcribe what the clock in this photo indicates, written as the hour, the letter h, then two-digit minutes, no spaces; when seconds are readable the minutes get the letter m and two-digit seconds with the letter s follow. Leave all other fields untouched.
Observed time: 8h43
